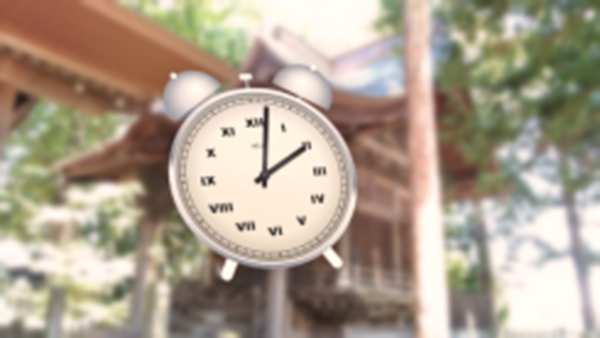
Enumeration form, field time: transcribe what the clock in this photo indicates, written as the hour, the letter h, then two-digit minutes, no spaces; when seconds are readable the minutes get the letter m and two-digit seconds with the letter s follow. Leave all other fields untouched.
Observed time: 2h02
